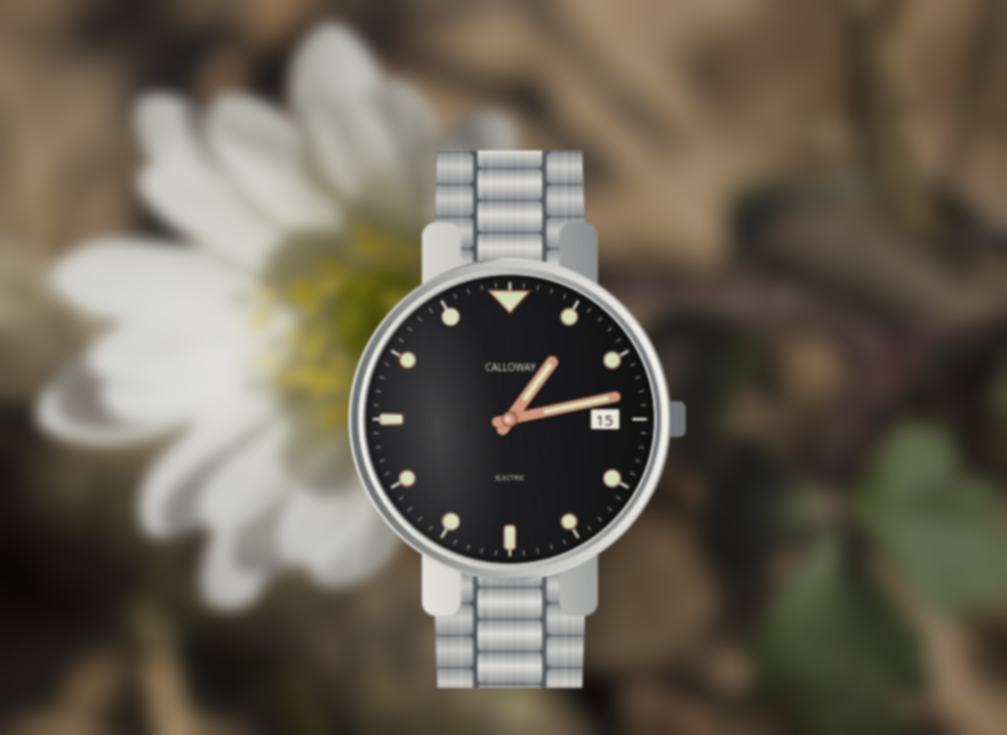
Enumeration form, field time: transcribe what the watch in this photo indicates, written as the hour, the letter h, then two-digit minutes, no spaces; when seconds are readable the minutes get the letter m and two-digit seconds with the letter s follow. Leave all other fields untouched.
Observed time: 1h13
